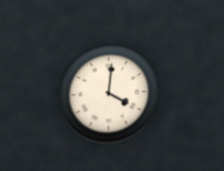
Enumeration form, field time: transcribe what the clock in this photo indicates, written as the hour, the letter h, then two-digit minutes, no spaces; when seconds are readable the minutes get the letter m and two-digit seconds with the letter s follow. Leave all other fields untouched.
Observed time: 4h01
